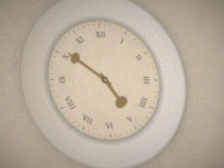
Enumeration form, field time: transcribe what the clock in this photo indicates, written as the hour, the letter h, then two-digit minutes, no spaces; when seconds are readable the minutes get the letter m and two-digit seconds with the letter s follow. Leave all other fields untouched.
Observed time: 4h51
